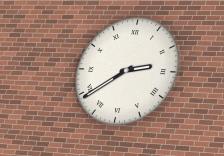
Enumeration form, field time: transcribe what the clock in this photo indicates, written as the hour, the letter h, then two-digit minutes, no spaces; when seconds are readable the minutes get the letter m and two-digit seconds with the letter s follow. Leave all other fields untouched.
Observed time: 2h39
